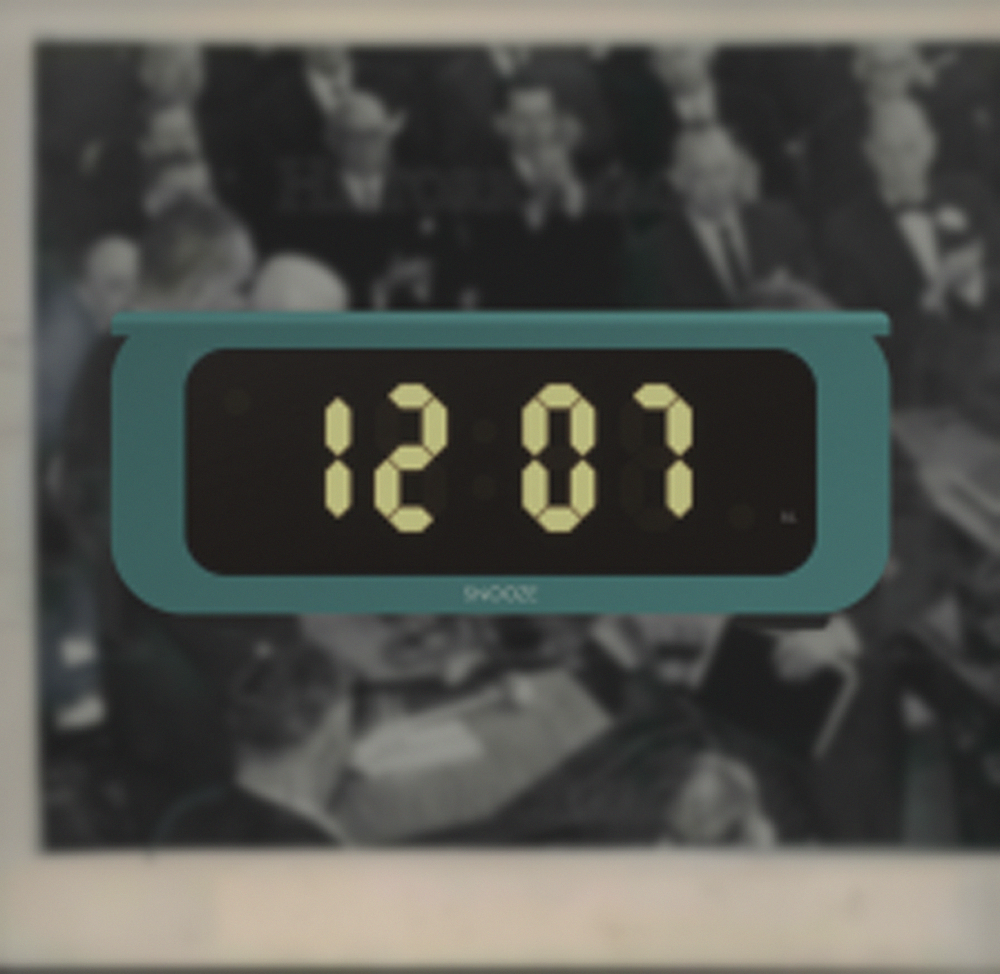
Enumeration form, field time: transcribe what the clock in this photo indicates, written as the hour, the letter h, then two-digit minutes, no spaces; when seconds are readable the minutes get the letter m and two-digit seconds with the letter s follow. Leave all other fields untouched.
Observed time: 12h07
